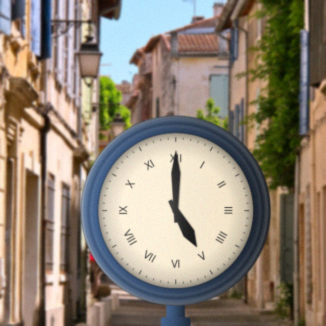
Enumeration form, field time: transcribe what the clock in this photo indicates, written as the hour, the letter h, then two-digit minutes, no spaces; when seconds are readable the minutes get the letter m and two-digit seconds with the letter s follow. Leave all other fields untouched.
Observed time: 5h00
